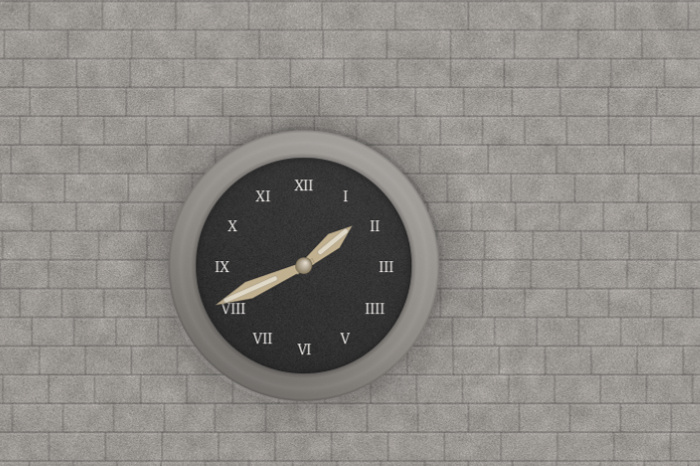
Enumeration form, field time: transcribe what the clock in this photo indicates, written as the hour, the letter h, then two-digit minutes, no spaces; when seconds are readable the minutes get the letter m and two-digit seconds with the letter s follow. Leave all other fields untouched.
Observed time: 1h41
